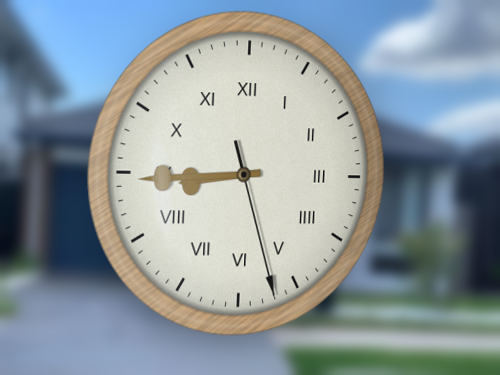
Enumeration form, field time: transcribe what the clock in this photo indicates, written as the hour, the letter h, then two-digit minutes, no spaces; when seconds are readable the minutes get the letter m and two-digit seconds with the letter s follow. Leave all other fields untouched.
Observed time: 8h44m27s
